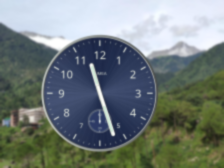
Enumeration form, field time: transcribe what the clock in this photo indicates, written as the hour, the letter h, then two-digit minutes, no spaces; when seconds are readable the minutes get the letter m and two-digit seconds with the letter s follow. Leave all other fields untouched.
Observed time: 11h27
